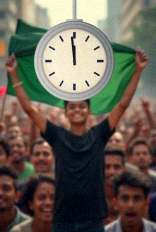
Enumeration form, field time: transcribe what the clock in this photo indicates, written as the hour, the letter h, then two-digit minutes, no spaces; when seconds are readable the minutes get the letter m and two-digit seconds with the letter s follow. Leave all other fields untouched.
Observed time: 11h59
